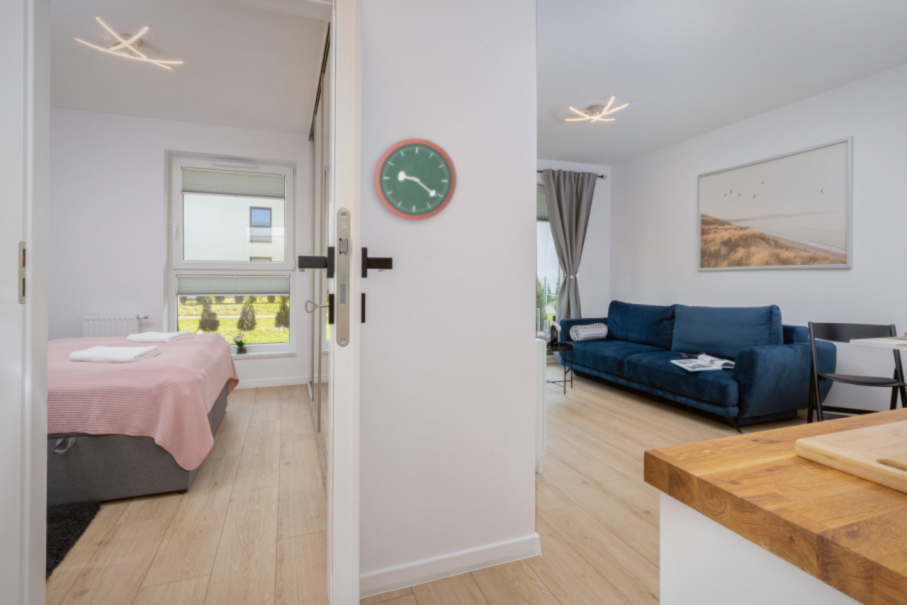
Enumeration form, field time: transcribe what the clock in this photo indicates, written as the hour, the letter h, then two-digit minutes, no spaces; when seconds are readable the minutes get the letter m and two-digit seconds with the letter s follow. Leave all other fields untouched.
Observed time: 9h21
